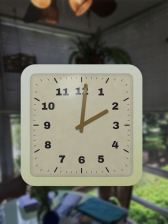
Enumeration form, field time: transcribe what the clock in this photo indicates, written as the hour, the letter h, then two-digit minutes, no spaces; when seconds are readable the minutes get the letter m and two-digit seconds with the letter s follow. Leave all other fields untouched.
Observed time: 2h01
